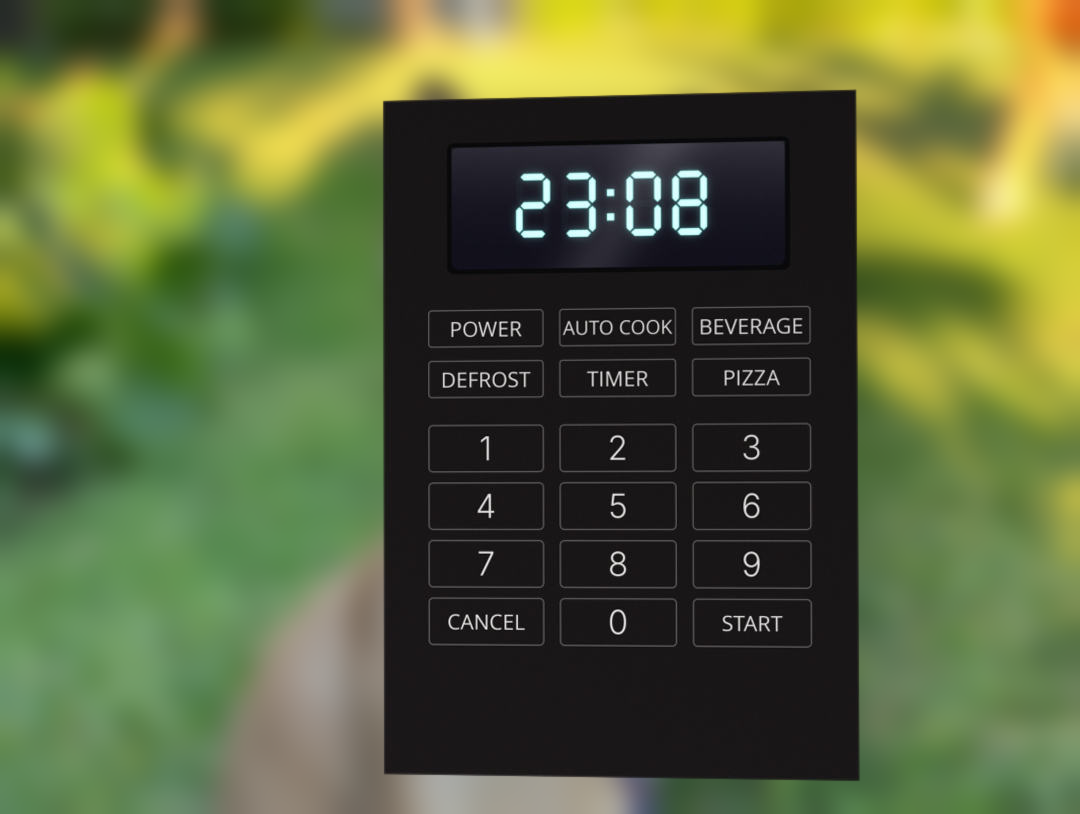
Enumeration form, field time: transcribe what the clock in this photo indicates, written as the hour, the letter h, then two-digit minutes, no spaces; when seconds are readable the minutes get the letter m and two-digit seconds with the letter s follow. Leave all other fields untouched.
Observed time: 23h08
